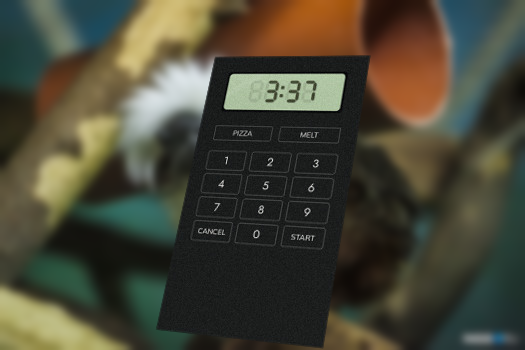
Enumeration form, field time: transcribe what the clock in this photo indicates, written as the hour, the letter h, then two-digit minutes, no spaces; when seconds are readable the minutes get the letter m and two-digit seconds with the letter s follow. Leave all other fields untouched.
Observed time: 3h37
